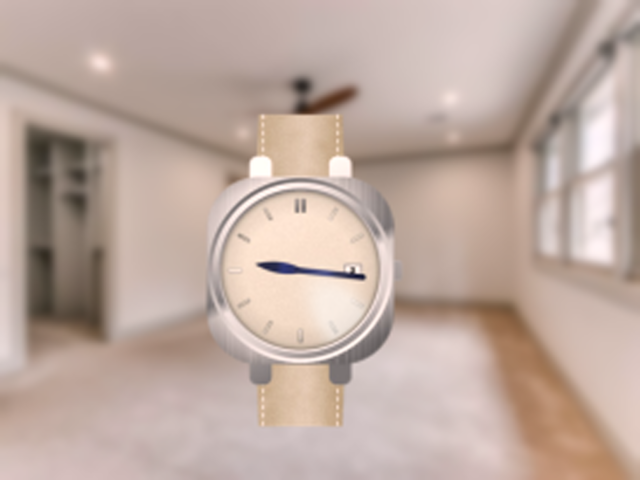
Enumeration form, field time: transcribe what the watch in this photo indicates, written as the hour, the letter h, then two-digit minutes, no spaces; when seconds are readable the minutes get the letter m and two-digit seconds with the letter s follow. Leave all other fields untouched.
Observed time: 9h16
